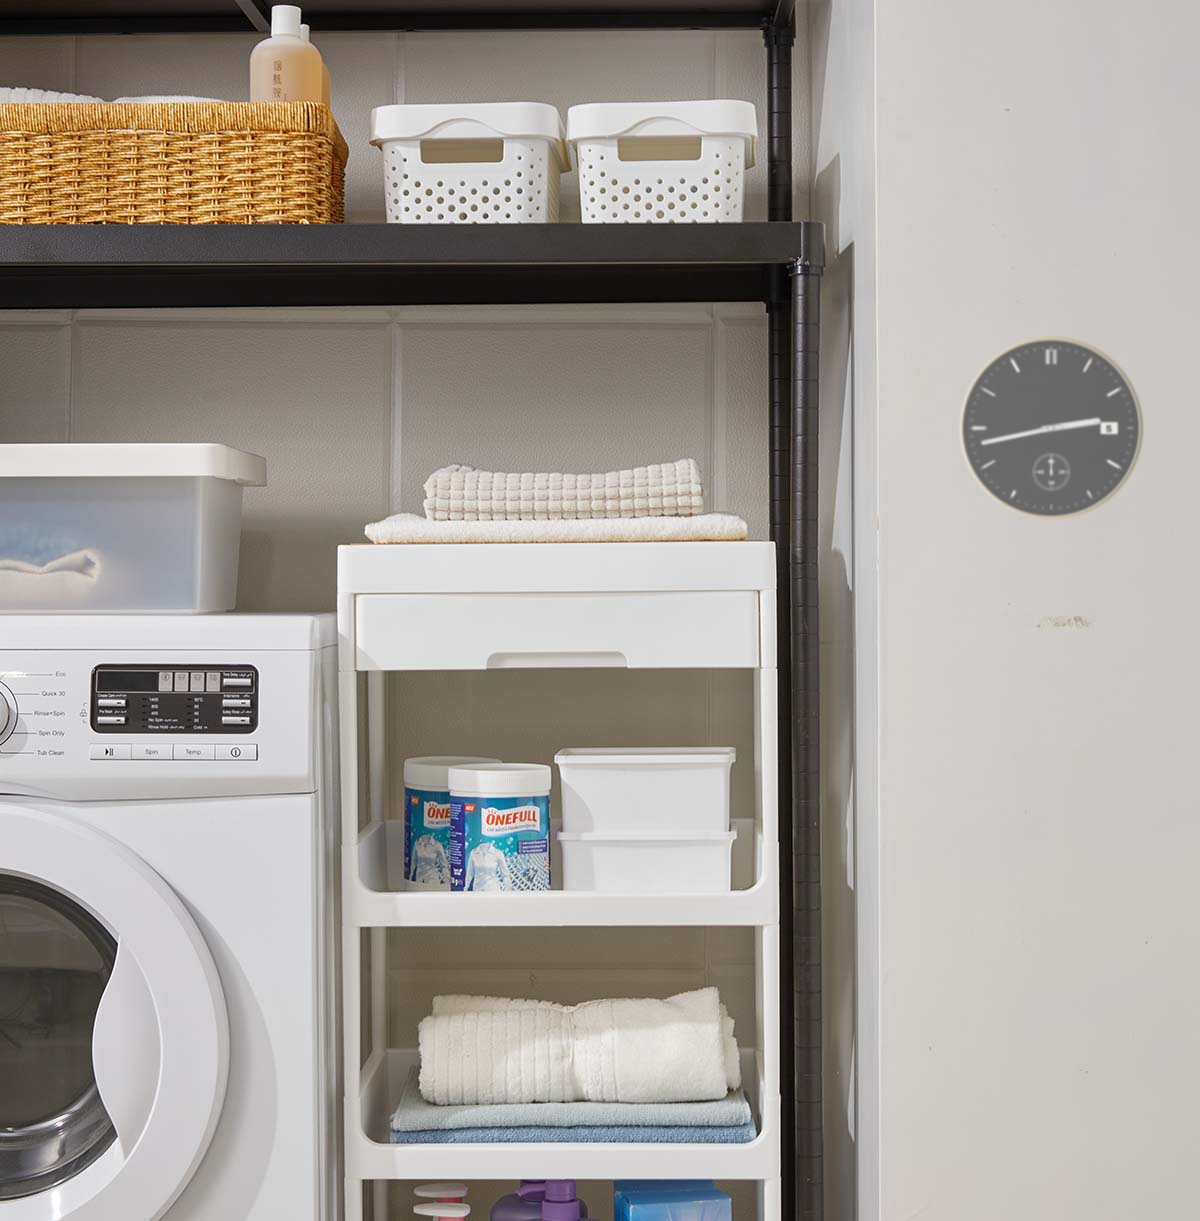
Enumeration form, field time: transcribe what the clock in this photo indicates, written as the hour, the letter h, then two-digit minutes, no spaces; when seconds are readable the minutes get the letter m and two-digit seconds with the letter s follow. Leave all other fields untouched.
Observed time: 2h43
